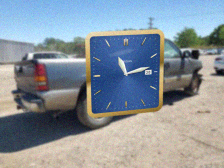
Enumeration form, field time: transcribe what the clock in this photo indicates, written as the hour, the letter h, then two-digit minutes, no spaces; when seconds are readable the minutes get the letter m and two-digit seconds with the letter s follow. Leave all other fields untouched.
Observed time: 11h13
